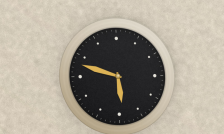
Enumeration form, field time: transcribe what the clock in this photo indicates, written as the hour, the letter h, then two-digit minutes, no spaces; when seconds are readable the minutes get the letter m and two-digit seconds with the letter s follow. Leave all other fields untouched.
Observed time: 5h48
